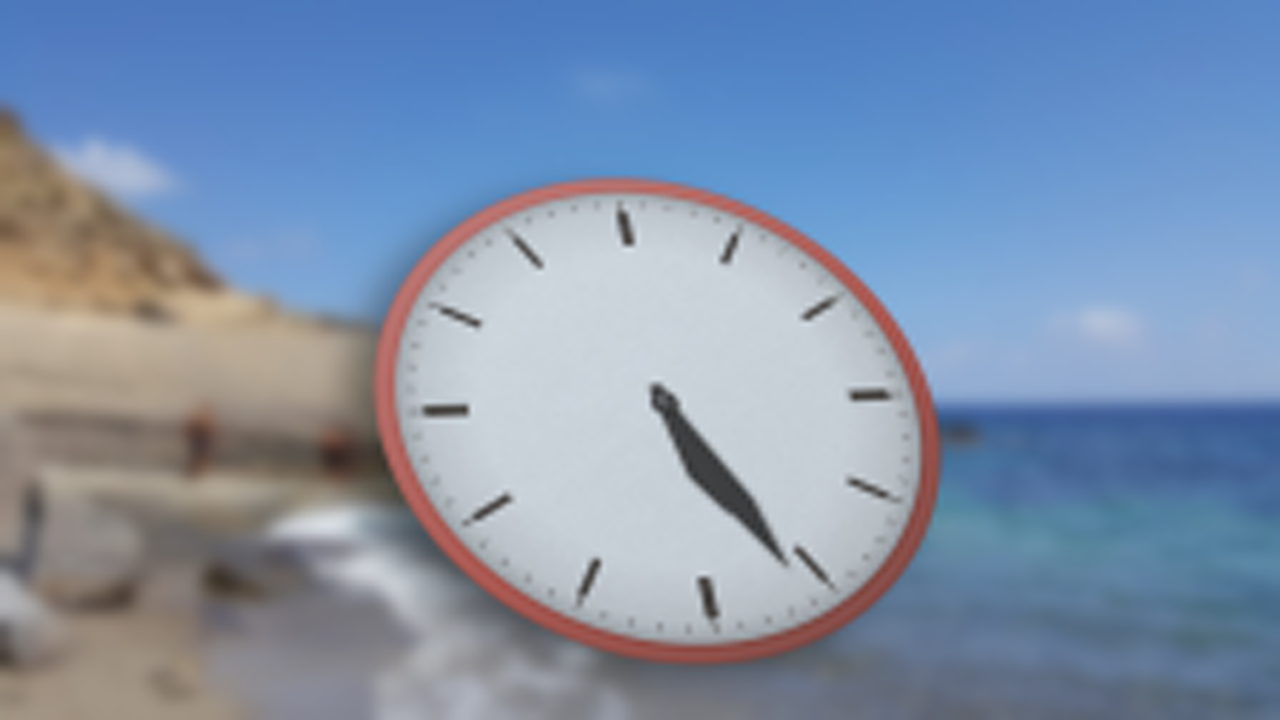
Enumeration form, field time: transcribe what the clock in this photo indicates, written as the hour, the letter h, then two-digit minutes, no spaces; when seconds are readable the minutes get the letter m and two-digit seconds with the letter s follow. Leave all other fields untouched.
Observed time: 5h26
